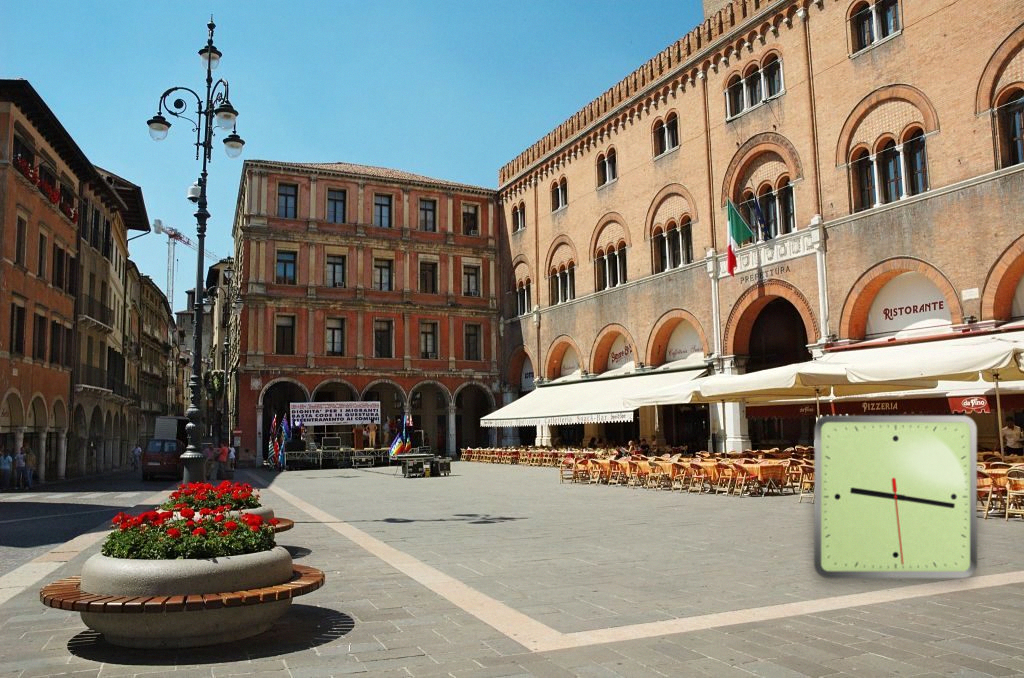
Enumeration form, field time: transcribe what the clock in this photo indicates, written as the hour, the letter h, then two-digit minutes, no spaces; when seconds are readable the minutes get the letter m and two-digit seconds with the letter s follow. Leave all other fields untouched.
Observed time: 9h16m29s
